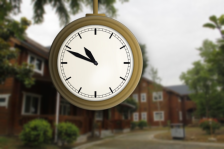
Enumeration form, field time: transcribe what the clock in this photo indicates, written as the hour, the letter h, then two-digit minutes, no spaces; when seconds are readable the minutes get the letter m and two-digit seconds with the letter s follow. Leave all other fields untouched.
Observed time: 10h49
